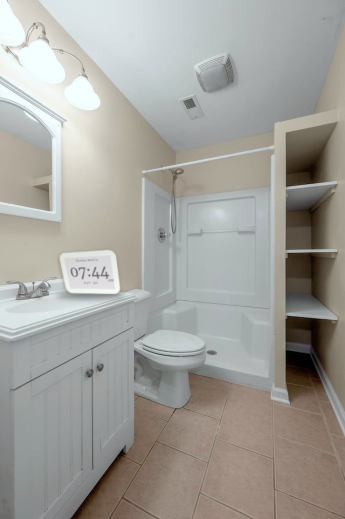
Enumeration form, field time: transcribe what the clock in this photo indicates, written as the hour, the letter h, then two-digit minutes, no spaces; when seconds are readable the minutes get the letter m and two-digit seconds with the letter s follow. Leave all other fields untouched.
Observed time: 7h44
